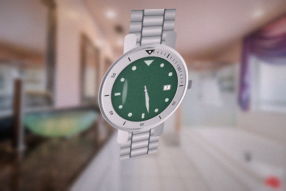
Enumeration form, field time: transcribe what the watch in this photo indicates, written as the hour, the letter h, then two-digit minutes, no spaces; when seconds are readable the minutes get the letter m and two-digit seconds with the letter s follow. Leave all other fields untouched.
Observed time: 5h28
